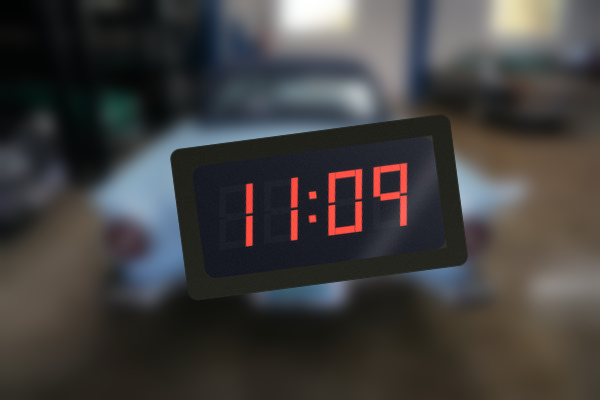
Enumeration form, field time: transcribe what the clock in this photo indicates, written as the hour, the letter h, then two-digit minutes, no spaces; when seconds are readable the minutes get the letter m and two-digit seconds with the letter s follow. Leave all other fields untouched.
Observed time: 11h09
